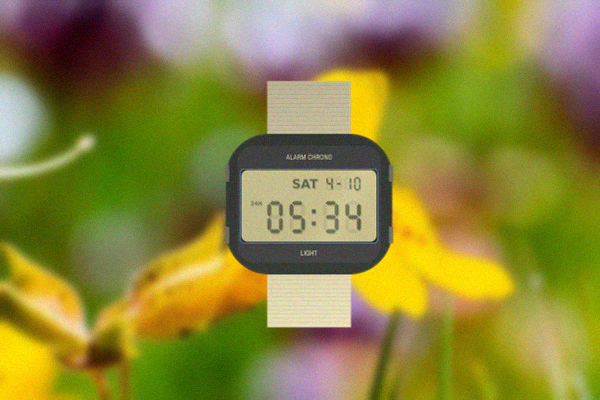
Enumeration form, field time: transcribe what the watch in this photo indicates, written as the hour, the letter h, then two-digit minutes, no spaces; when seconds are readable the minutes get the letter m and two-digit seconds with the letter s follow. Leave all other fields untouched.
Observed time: 5h34
